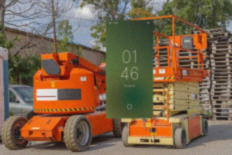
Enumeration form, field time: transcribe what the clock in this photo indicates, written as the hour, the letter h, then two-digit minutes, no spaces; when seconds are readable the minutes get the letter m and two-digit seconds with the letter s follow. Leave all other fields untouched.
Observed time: 1h46
